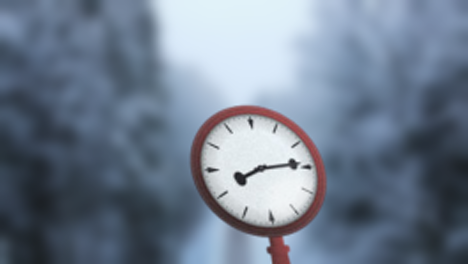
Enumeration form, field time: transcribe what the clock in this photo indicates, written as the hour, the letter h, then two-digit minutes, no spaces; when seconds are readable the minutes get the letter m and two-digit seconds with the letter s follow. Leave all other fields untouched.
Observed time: 8h14
